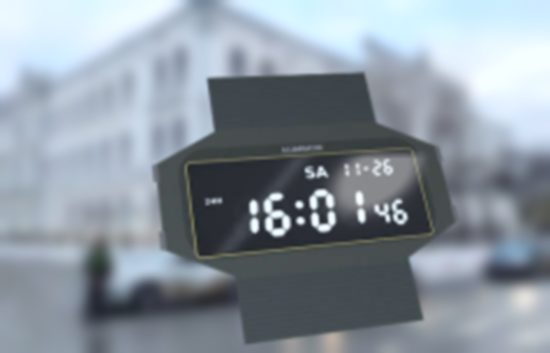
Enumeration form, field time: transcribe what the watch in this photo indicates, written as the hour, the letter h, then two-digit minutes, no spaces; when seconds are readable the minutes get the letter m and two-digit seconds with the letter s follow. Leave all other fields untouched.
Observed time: 16h01m46s
